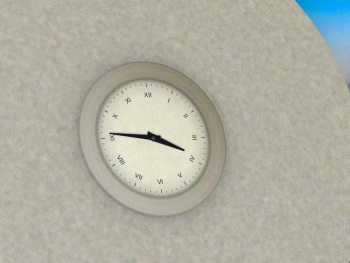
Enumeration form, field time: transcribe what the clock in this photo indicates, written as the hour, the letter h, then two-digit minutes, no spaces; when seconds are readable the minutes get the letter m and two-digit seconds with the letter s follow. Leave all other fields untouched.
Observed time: 3h46
